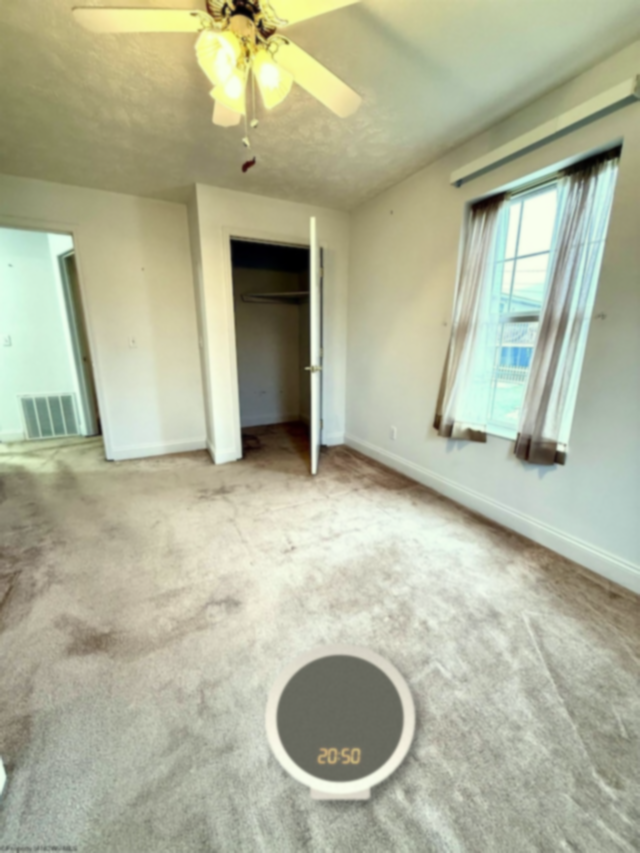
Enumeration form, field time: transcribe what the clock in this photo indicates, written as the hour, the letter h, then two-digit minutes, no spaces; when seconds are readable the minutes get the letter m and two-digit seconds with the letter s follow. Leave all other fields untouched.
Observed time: 20h50
